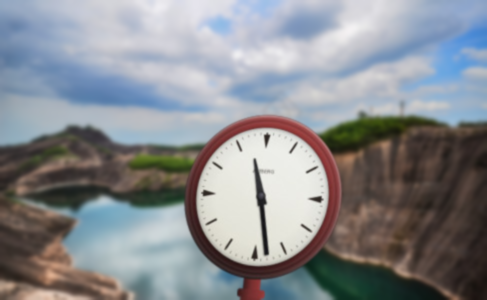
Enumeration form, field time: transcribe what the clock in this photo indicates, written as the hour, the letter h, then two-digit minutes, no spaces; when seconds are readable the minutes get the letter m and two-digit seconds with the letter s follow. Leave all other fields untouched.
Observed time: 11h28
